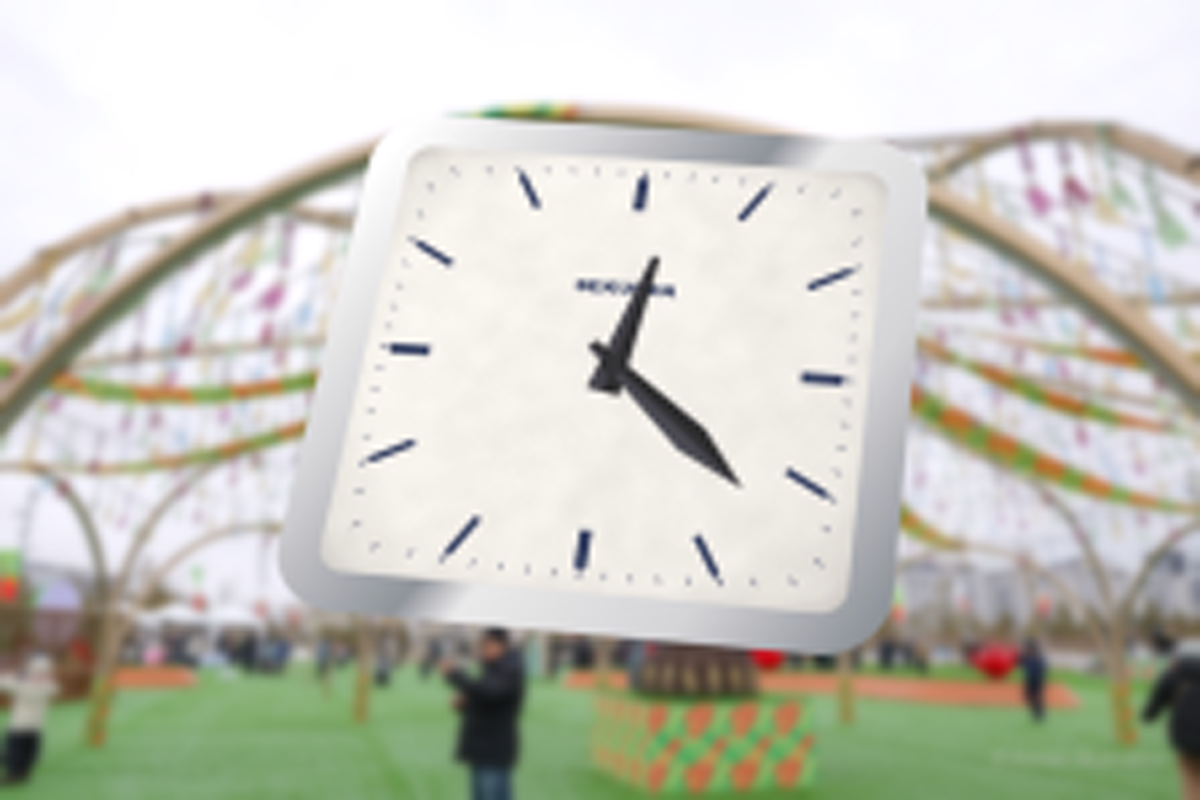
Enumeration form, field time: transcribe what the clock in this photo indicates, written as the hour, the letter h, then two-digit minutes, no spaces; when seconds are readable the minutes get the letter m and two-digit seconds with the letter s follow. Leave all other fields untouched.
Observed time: 12h22
